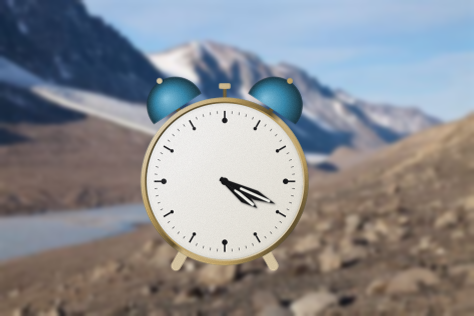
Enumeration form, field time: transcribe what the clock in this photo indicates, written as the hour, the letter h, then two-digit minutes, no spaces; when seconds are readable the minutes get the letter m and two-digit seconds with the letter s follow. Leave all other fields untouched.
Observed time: 4h19
